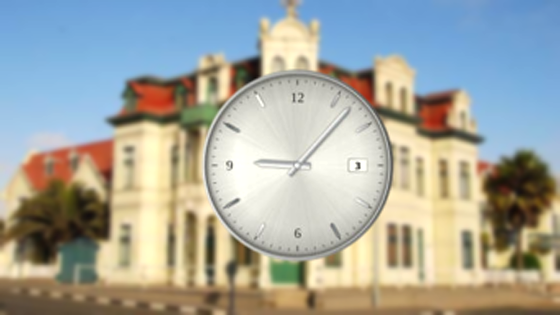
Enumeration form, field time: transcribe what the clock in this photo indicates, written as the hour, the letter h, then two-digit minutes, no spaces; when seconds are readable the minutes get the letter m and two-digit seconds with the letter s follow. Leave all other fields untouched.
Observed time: 9h07
